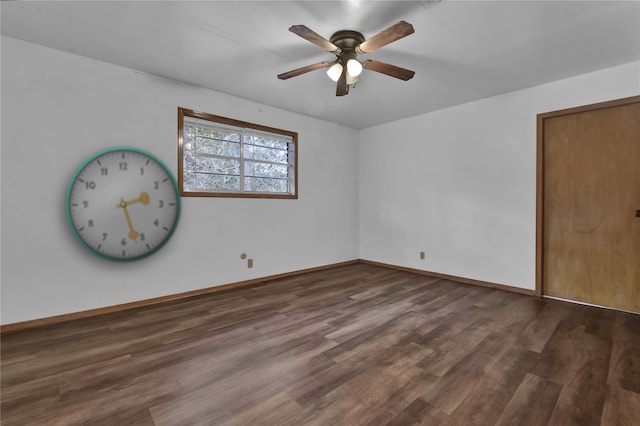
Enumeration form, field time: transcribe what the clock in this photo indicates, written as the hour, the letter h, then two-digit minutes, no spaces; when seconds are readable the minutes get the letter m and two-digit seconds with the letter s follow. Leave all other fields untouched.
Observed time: 2h27
